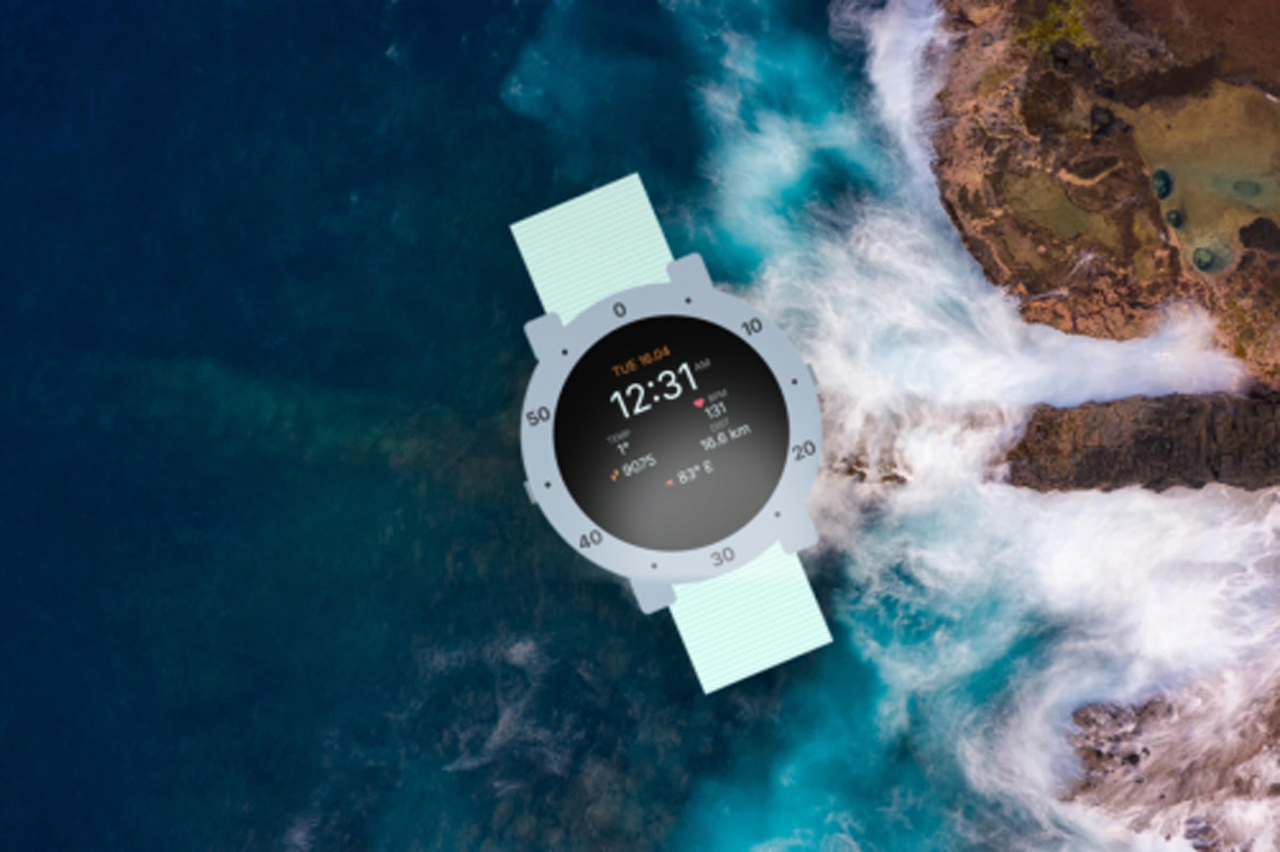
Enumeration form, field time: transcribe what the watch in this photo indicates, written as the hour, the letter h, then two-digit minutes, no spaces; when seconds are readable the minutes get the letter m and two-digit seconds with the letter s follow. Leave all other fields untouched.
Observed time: 12h31
